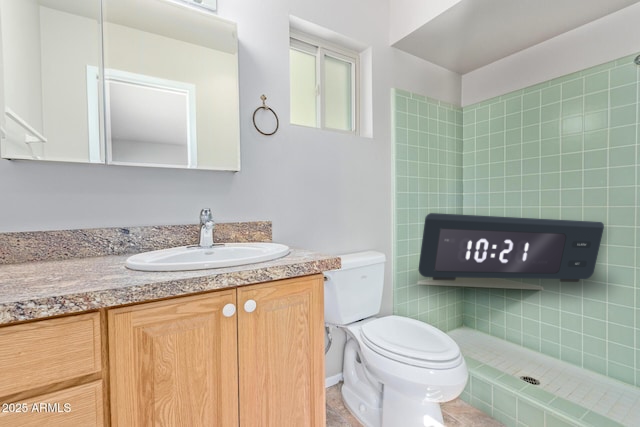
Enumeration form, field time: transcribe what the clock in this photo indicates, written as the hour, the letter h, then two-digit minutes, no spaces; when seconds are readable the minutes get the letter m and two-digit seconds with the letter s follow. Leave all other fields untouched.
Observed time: 10h21
